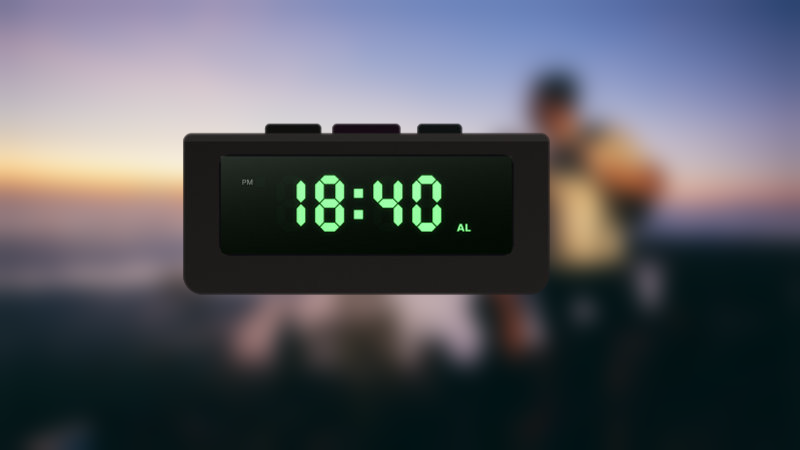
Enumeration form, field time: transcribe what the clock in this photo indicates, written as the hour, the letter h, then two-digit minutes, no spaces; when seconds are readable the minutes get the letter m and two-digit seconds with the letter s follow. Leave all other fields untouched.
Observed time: 18h40
